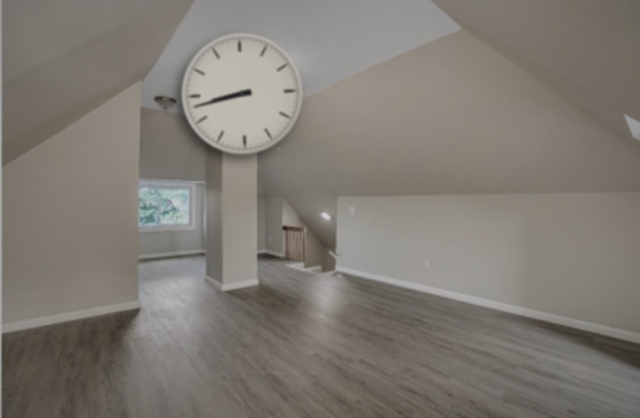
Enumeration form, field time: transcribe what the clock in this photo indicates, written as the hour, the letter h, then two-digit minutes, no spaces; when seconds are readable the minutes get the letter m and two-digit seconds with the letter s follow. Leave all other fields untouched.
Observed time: 8h43
